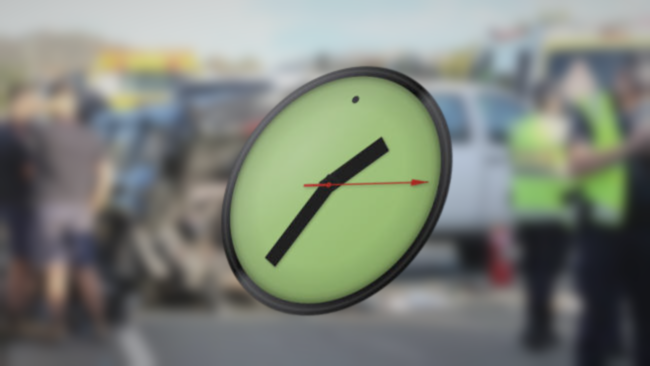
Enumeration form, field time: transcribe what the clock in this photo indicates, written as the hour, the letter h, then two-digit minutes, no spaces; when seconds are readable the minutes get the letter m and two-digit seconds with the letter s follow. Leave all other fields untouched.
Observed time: 1h34m14s
